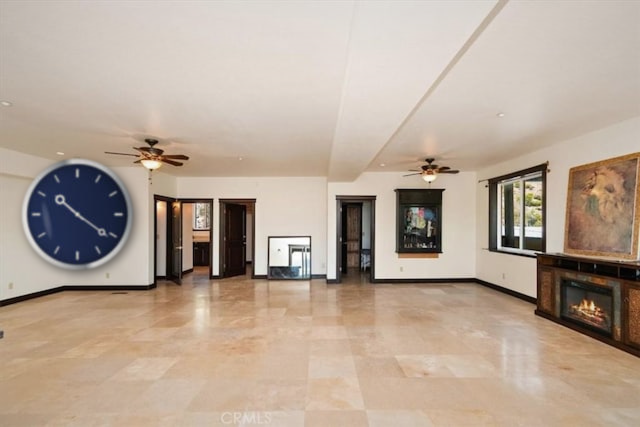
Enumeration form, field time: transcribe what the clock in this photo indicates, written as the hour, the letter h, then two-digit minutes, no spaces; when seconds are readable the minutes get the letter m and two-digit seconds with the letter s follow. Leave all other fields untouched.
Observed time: 10h21
